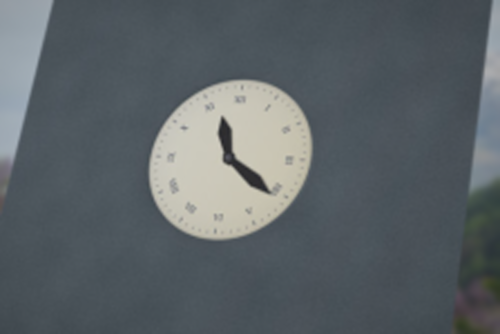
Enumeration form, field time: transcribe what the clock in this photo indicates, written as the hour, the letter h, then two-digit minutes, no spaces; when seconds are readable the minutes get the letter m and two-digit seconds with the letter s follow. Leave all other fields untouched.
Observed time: 11h21
